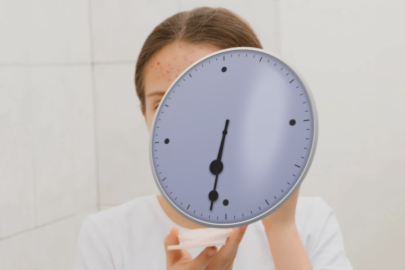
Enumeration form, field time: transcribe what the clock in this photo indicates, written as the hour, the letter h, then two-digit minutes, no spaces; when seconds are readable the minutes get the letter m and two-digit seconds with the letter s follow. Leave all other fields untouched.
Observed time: 6h32
